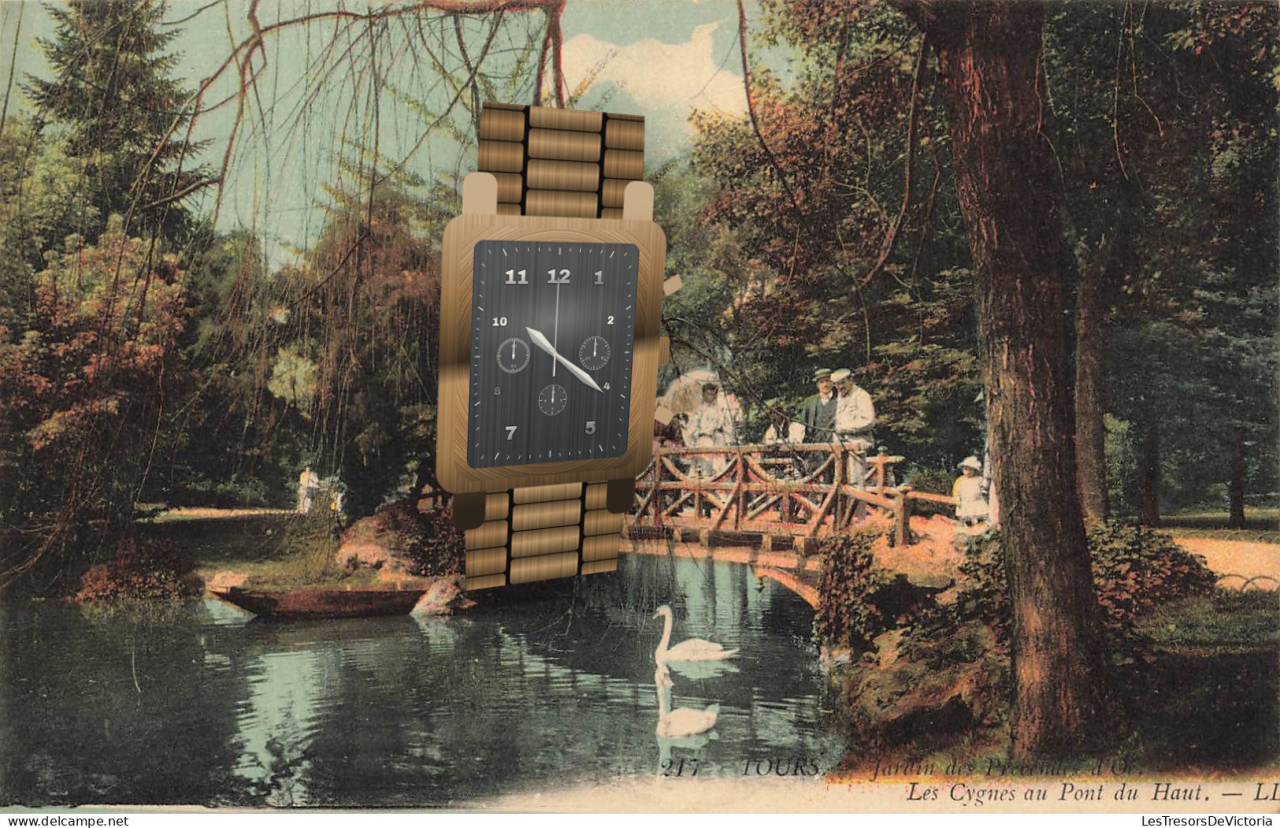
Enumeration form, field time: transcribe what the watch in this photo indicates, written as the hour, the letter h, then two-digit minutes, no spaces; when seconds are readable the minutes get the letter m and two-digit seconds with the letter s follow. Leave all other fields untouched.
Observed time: 10h21
